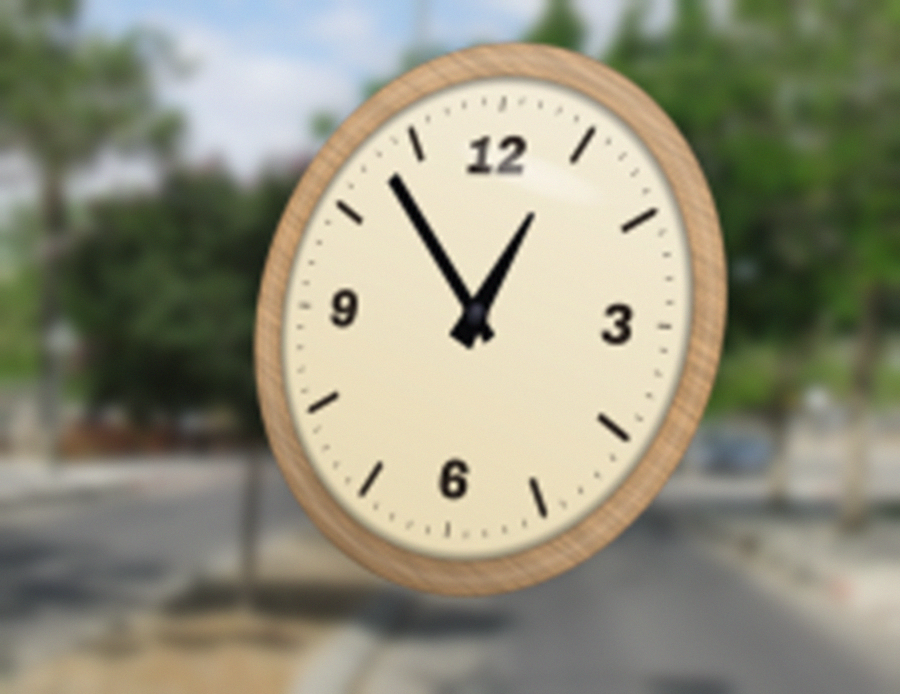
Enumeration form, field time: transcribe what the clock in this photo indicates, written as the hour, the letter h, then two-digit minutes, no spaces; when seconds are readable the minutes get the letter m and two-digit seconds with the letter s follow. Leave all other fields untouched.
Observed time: 12h53
